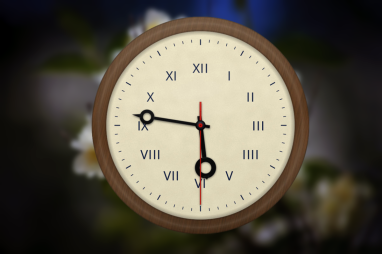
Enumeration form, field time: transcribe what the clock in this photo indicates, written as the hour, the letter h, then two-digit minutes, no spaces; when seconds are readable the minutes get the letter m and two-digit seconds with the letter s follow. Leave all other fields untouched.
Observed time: 5h46m30s
